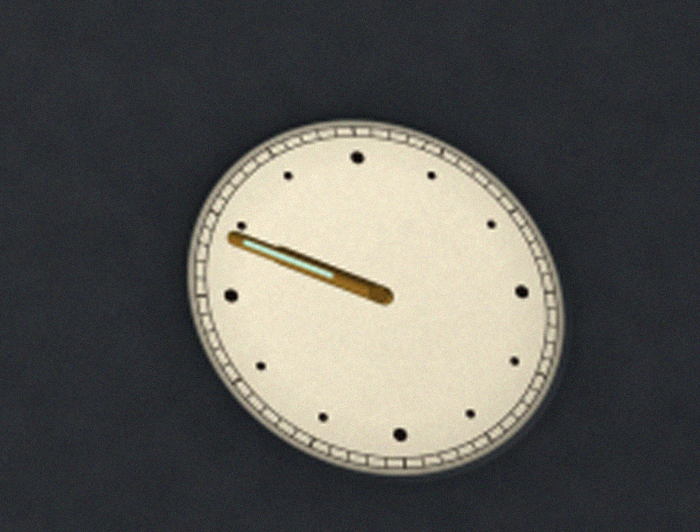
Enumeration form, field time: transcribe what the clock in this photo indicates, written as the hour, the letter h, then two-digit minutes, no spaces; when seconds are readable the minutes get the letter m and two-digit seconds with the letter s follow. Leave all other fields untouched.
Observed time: 9h49
